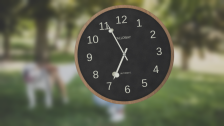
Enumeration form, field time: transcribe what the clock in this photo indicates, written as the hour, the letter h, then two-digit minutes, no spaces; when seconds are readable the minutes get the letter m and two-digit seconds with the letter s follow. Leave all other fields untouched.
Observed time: 6h56
